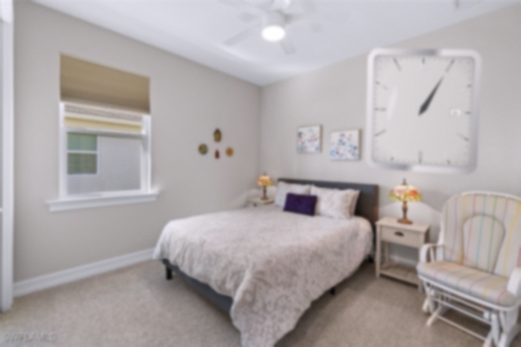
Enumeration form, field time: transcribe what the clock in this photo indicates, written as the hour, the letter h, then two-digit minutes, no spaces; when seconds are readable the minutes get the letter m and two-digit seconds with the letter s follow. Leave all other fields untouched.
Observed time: 1h05
